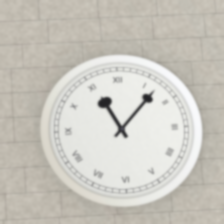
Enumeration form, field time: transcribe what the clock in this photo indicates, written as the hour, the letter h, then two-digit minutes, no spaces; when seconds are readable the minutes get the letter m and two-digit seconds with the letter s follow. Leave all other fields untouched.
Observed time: 11h07
